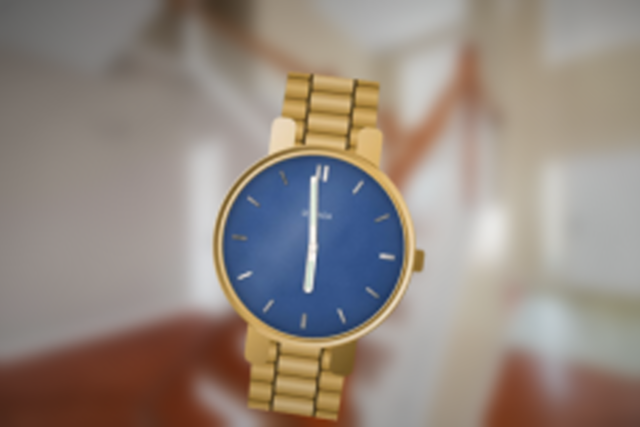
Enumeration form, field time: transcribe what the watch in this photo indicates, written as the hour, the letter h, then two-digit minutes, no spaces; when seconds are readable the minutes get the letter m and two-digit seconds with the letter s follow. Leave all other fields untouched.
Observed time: 5h59
